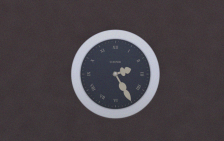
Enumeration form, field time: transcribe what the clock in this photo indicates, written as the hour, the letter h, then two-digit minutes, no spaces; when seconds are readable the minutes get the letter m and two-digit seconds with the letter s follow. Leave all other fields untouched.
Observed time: 2h25
